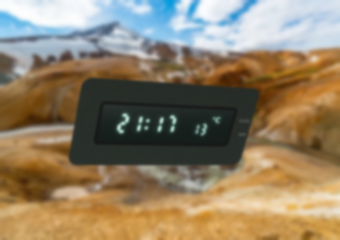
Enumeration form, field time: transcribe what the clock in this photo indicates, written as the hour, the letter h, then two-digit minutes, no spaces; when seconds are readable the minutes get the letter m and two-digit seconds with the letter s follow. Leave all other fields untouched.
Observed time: 21h17
